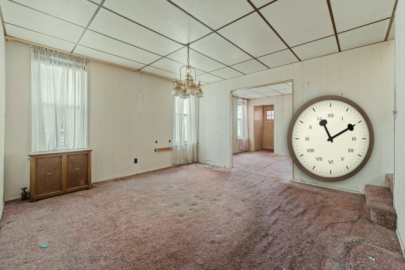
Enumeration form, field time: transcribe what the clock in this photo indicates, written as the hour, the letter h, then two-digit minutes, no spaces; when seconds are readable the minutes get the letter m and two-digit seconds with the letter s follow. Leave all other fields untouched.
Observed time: 11h10
